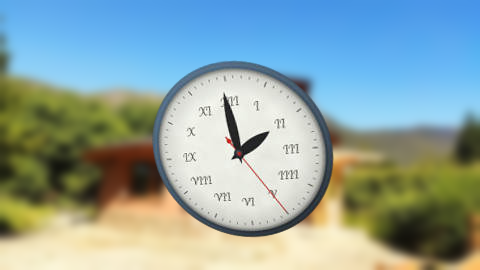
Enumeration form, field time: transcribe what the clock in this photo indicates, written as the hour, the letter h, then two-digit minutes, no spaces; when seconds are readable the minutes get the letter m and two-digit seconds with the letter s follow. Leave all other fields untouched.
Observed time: 1h59m25s
